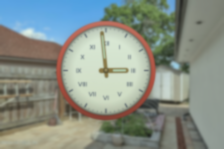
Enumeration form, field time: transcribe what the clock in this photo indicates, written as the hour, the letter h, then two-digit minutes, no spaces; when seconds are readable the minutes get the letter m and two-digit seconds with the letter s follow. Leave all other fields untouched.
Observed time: 2h59
